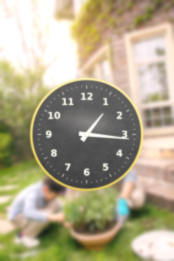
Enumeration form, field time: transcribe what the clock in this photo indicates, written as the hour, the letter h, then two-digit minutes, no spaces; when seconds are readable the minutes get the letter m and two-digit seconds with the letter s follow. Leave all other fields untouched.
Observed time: 1h16
